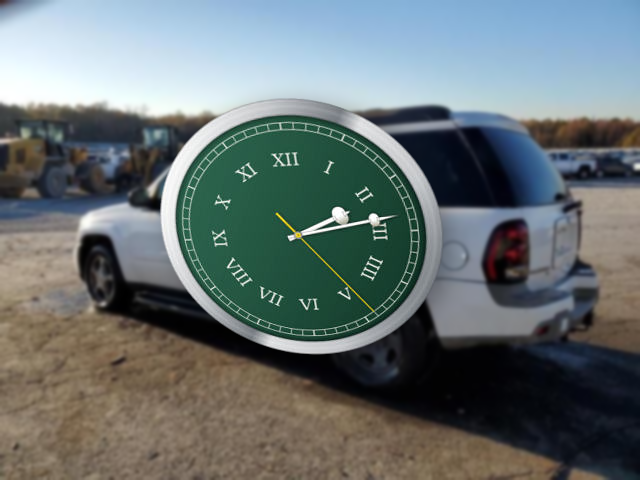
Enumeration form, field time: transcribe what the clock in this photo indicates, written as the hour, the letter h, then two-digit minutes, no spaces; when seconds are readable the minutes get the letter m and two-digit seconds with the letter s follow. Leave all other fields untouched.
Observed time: 2h13m24s
